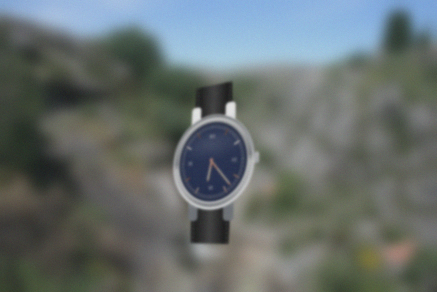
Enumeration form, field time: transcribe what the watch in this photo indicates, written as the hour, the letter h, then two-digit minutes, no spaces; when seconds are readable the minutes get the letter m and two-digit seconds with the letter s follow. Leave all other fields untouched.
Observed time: 6h23
